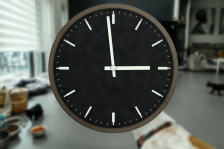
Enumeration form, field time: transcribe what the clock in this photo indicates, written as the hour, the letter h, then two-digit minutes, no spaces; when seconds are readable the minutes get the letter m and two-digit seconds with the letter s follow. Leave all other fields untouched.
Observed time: 2h59
